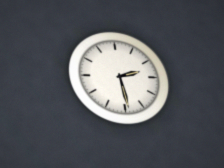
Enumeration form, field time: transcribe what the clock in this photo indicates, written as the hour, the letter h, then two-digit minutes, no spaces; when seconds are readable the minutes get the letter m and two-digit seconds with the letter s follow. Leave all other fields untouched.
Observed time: 2h29
